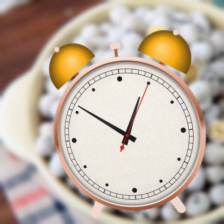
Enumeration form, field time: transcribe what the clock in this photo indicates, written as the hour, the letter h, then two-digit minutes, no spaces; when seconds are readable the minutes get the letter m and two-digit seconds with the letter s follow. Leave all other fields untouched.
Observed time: 12h51m05s
